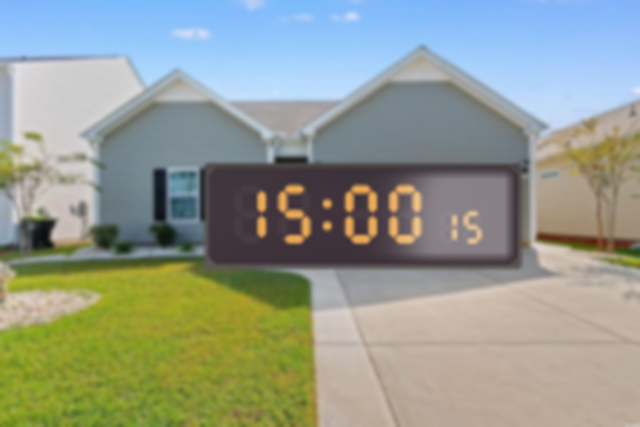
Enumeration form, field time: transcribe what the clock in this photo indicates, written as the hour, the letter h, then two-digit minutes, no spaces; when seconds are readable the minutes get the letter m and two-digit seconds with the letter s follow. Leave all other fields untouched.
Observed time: 15h00m15s
